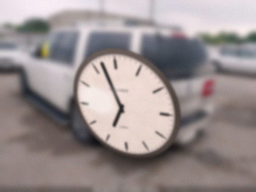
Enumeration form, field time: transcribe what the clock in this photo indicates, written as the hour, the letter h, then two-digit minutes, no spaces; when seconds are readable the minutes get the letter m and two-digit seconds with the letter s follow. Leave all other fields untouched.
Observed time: 6h57
